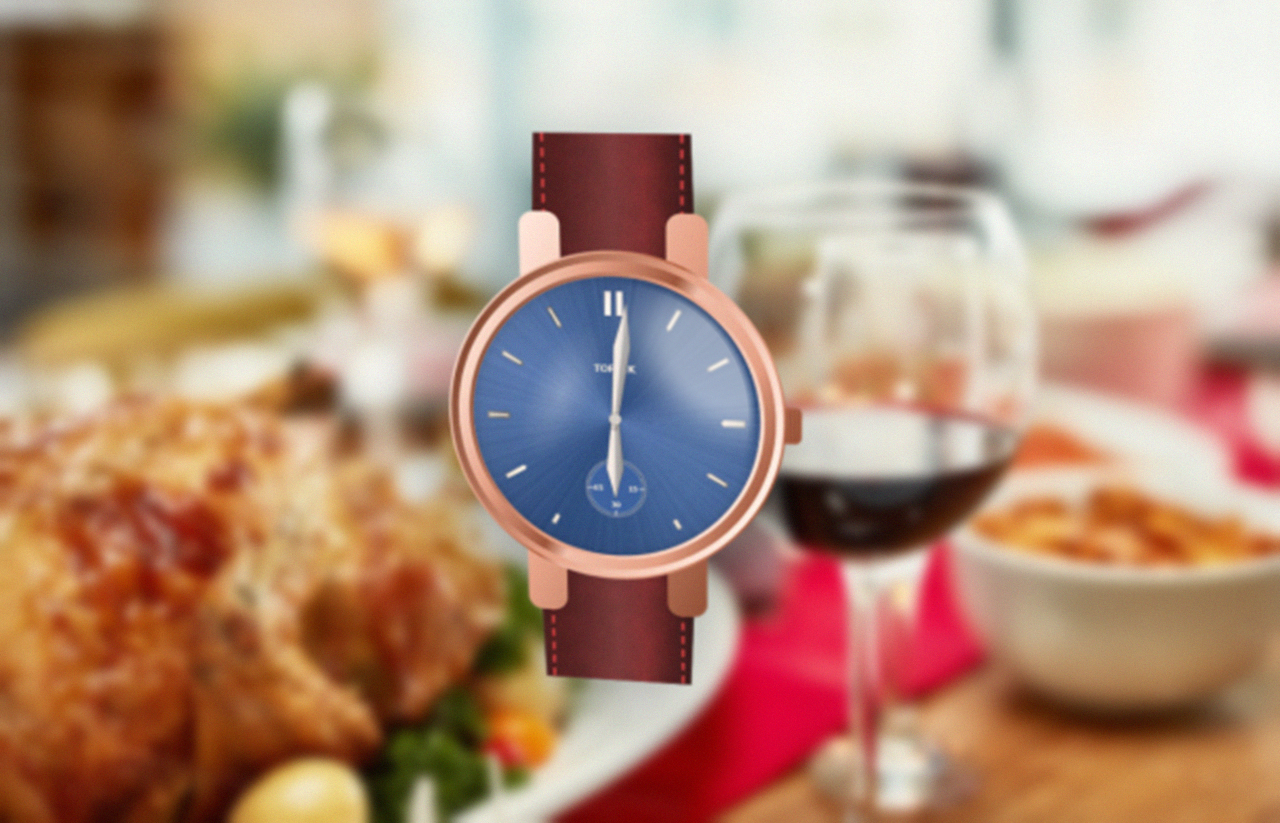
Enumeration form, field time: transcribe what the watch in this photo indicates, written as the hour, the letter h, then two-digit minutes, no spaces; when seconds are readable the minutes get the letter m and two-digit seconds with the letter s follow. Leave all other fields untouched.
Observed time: 6h01
